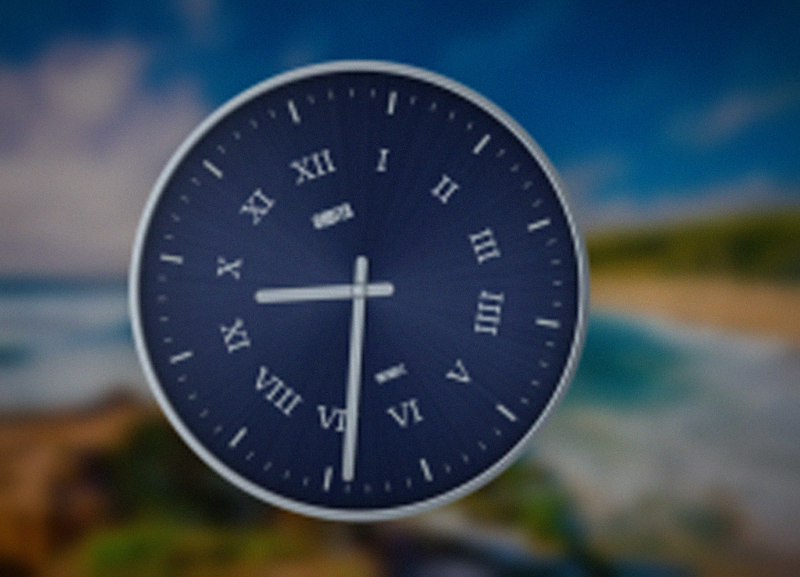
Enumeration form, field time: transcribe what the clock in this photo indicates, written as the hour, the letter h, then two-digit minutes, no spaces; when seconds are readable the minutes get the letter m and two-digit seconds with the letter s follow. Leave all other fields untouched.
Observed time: 9h34
